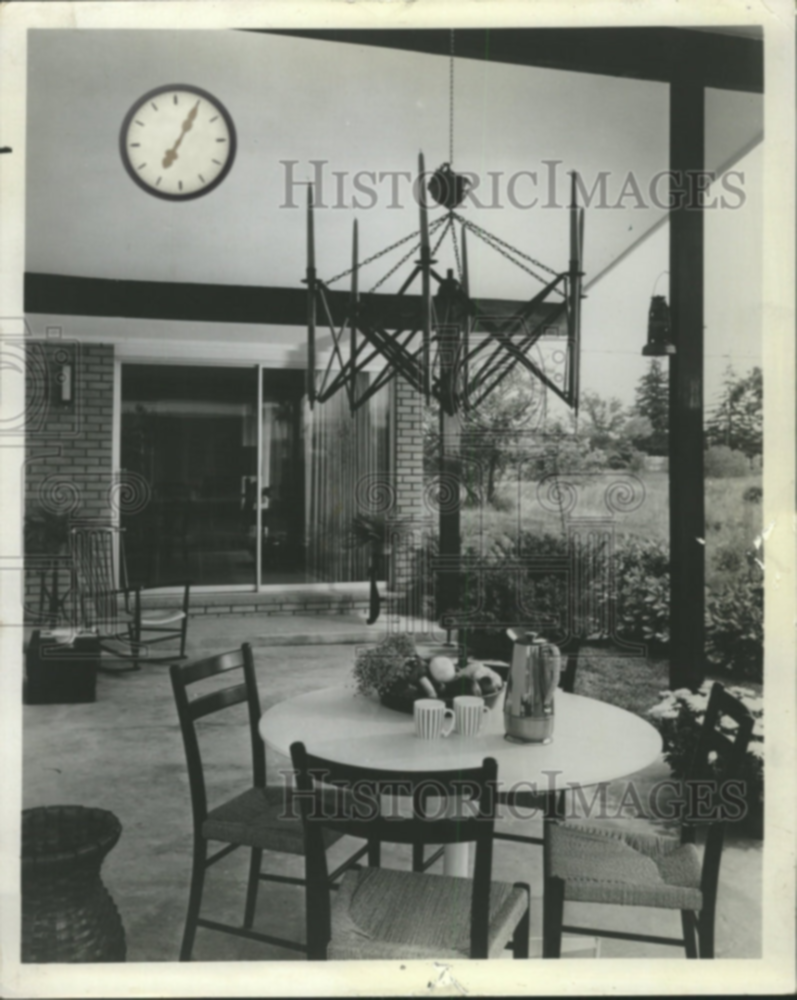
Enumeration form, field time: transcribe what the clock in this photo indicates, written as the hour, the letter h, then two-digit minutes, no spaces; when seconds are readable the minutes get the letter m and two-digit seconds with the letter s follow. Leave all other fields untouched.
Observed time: 7h05
